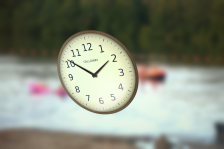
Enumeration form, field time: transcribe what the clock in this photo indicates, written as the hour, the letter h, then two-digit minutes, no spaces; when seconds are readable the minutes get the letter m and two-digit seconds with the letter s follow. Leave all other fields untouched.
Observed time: 1h51
